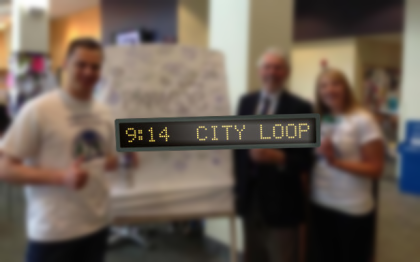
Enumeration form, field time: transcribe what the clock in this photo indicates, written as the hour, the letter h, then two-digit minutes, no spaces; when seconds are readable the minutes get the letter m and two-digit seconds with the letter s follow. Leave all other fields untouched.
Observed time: 9h14
